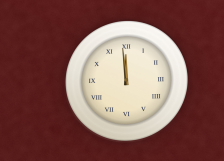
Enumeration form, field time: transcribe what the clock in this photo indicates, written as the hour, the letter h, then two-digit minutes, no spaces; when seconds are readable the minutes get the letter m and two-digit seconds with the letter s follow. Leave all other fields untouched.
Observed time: 11h59
